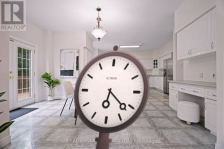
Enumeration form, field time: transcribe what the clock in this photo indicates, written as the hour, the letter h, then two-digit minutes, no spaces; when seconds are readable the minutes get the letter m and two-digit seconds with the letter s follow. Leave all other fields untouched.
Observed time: 6h22
